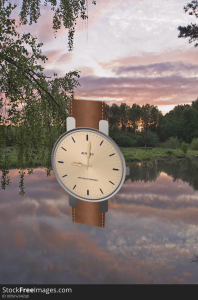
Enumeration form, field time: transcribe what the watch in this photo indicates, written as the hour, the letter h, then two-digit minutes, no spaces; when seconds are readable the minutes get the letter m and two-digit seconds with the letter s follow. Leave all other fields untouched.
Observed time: 9h01
